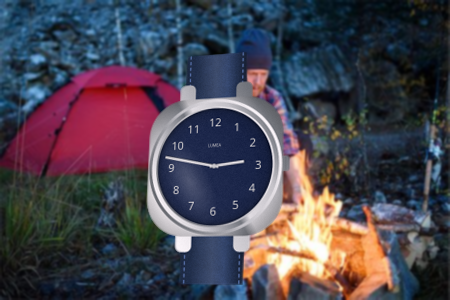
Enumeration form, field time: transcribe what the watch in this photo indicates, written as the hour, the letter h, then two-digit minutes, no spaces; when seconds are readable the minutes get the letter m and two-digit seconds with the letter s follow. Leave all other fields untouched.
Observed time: 2h47
